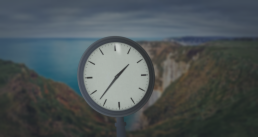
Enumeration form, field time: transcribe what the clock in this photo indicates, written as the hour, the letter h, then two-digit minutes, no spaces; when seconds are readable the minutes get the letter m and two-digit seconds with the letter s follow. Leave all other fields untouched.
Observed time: 1h37
